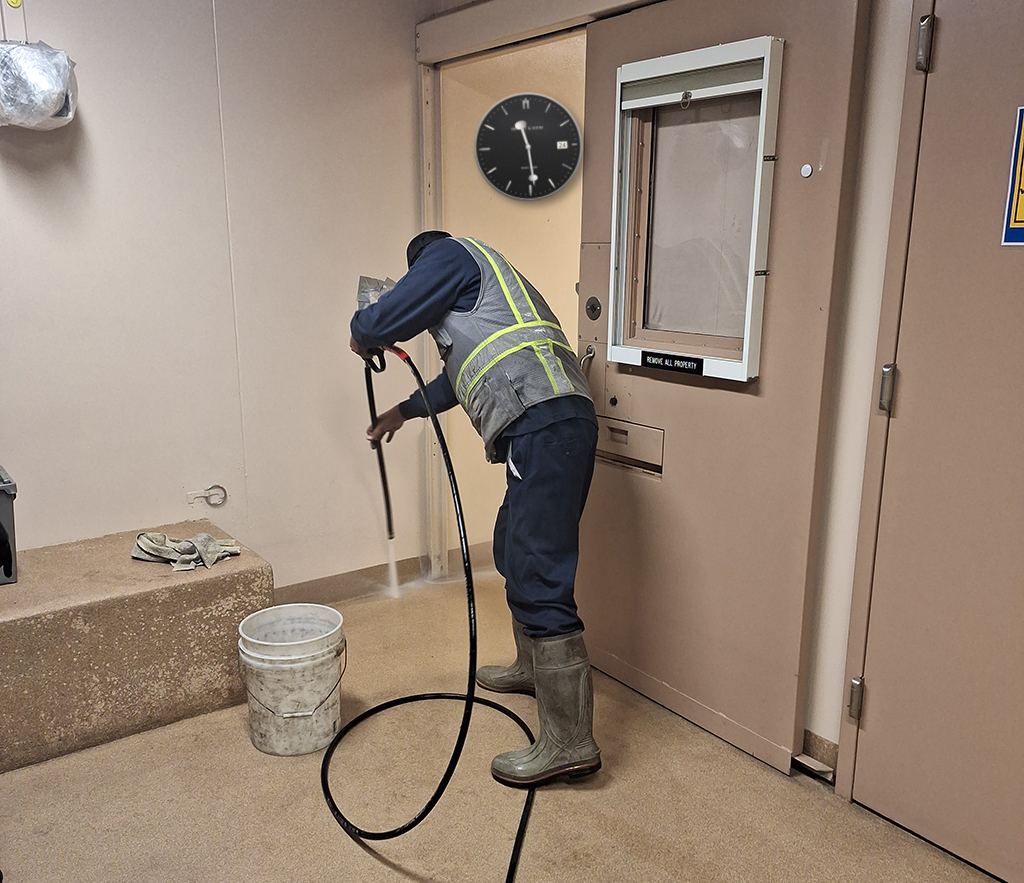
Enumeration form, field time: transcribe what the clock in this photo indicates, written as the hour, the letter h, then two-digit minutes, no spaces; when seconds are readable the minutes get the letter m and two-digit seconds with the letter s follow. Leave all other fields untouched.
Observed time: 11h29
